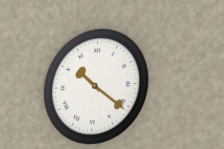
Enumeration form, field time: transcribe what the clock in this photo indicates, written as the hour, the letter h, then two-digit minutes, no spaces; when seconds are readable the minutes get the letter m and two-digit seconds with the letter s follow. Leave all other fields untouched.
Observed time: 10h21
